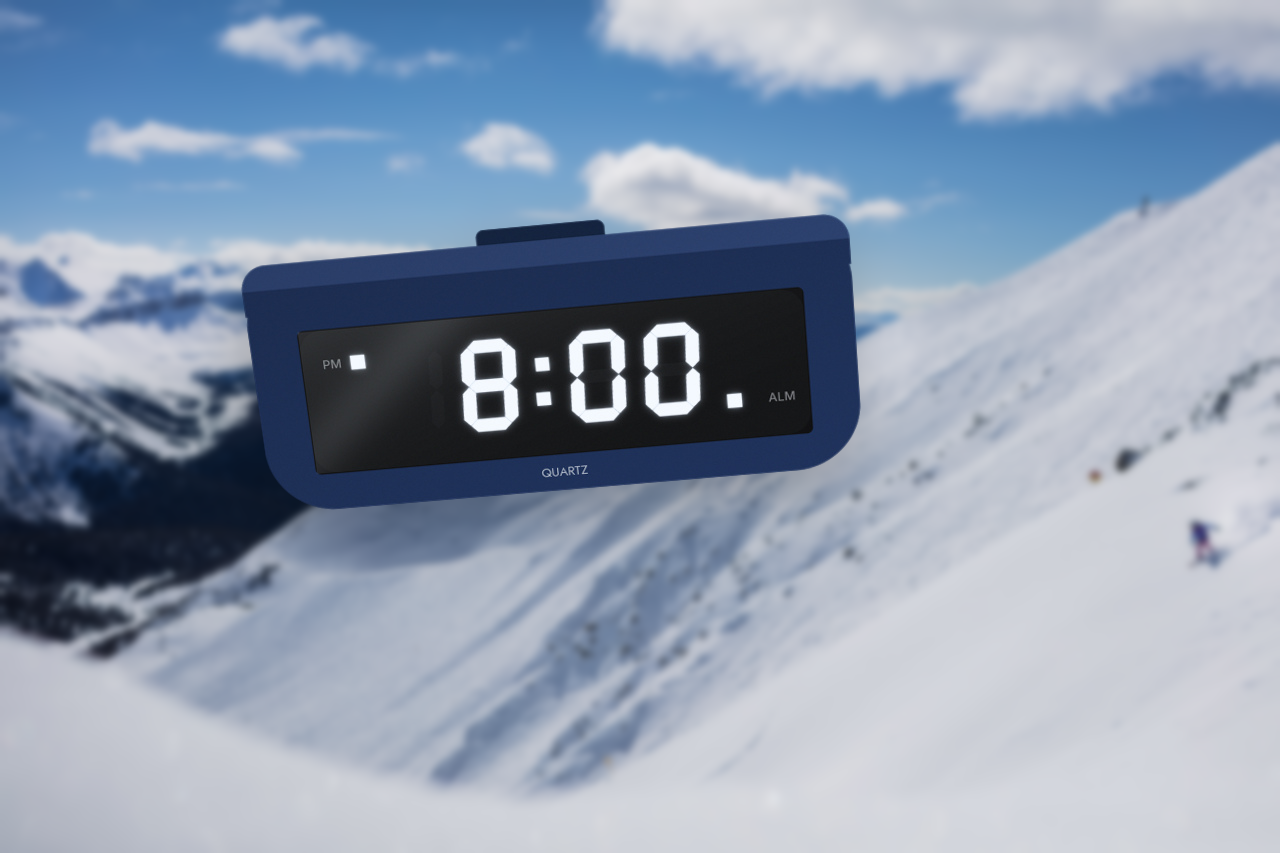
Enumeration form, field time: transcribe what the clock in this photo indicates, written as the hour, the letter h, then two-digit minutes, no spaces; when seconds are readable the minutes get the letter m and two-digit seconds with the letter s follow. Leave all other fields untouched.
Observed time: 8h00
